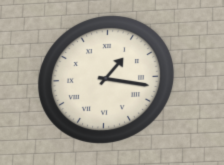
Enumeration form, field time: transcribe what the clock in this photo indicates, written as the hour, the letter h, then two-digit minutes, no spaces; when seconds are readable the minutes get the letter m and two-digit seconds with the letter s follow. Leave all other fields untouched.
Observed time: 1h17
